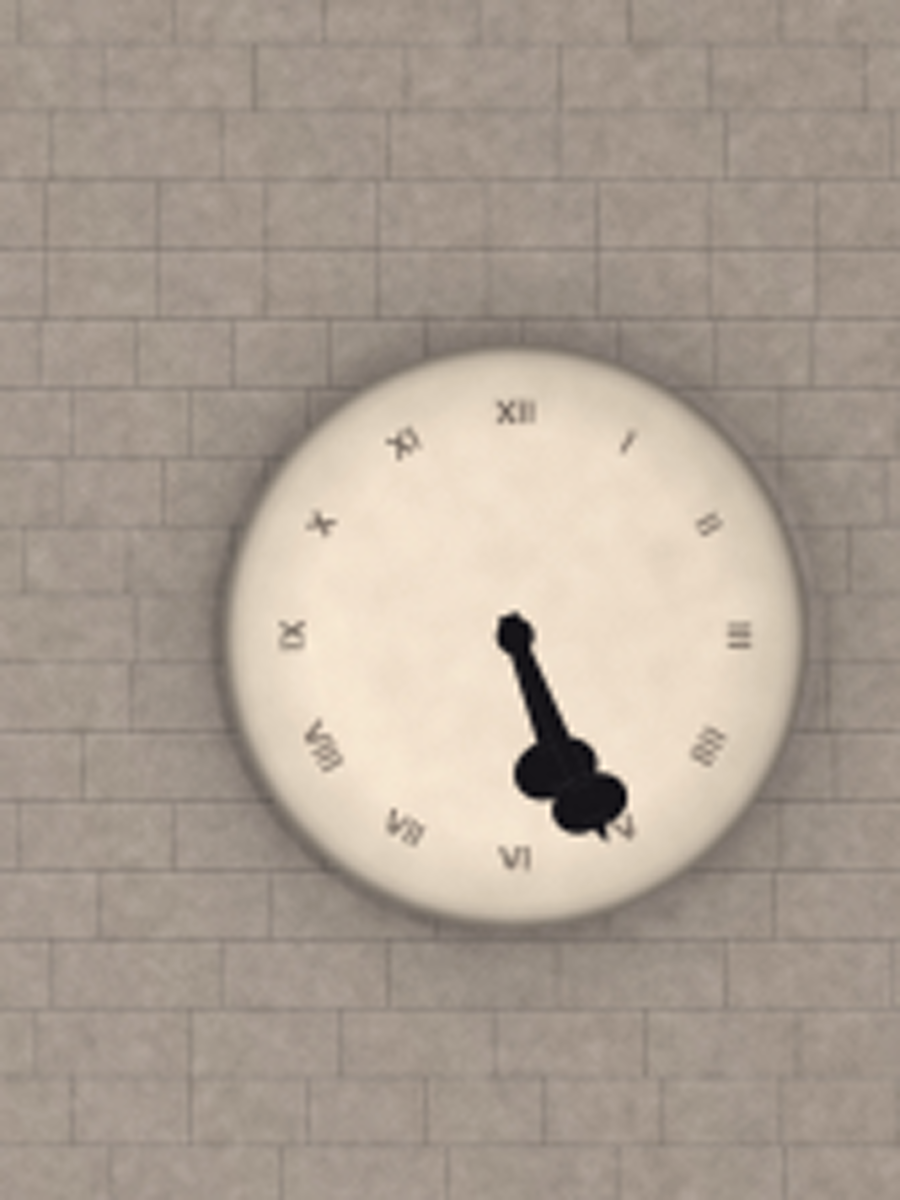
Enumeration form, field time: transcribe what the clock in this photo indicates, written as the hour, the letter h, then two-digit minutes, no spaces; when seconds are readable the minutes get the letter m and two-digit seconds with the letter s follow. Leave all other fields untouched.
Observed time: 5h26
